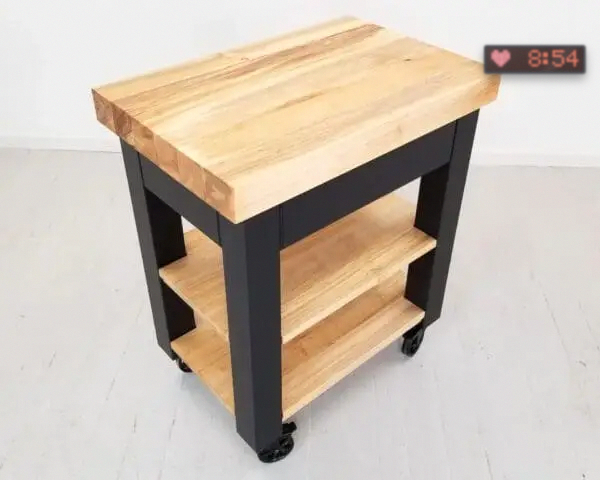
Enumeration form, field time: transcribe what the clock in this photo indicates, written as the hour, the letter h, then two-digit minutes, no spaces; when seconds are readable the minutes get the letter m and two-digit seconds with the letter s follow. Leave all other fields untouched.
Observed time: 8h54
